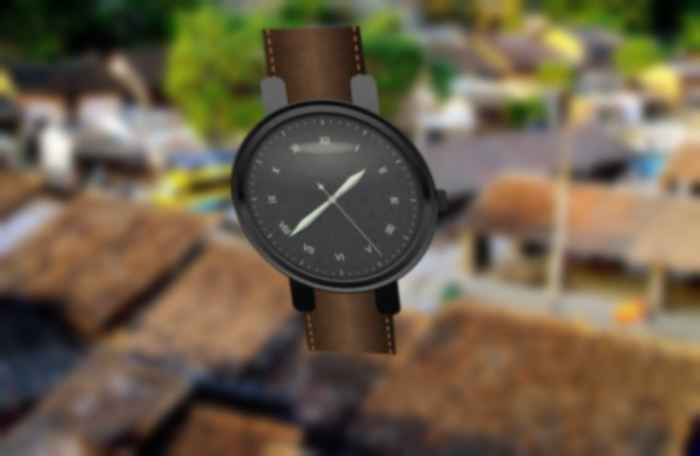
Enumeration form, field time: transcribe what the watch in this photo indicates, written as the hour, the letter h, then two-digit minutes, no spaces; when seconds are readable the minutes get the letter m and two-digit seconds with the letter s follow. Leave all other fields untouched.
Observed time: 1h38m24s
